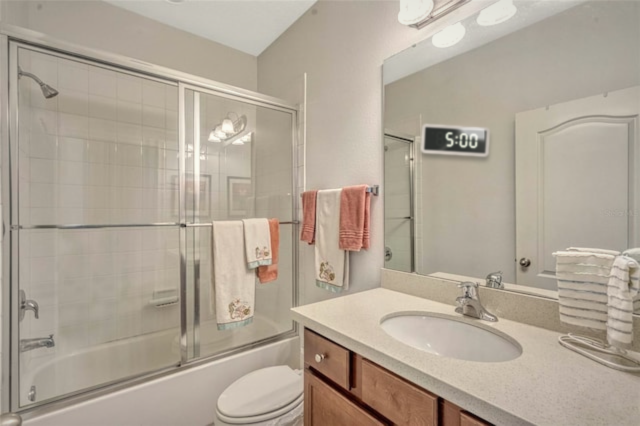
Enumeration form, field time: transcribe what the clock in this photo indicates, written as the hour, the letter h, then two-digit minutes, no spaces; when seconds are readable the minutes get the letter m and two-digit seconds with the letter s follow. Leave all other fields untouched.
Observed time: 5h00
